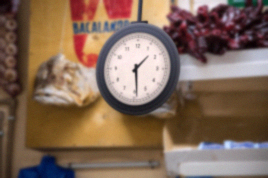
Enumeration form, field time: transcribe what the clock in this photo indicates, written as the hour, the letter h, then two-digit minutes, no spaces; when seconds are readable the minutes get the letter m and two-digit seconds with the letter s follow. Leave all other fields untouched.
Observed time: 1h29
